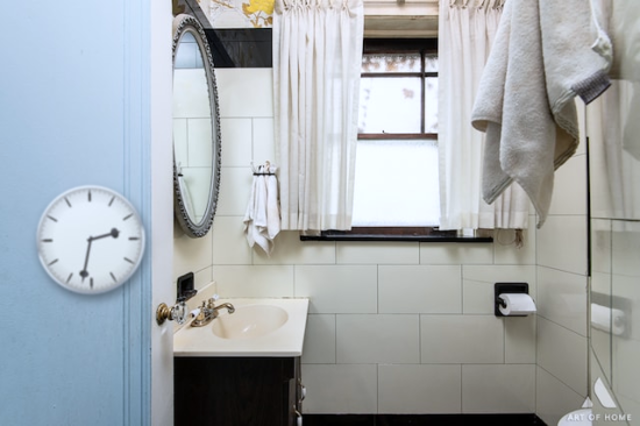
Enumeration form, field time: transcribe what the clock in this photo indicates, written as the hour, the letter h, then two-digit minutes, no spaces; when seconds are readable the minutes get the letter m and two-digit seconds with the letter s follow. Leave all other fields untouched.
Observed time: 2h32
